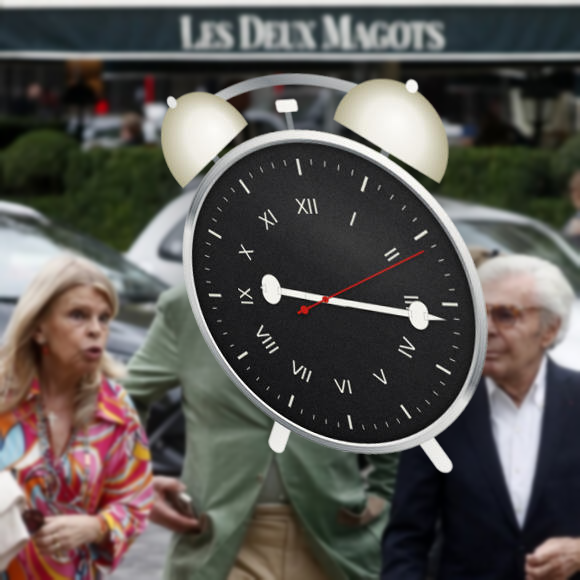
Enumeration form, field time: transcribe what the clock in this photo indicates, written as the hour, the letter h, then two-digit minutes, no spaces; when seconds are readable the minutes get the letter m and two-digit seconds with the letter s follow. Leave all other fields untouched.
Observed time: 9h16m11s
